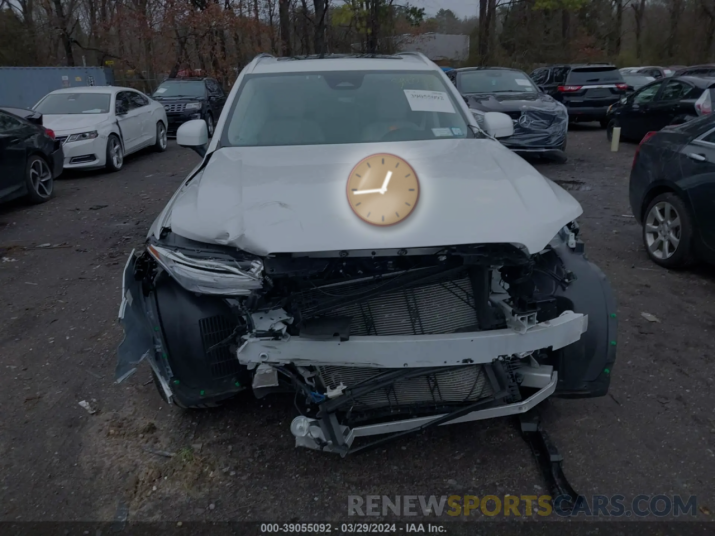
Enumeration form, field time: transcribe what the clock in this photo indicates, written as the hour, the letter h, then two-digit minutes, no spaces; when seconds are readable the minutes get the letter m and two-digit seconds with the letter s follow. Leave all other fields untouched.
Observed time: 12h44
